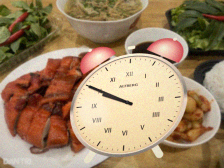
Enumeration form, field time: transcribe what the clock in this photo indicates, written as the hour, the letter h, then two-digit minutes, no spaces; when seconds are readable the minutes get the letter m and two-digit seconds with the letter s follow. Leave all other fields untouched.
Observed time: 9h50
